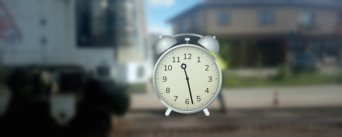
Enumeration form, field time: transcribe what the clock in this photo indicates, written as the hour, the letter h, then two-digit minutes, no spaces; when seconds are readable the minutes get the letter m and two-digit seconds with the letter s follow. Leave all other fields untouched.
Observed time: 11h28
